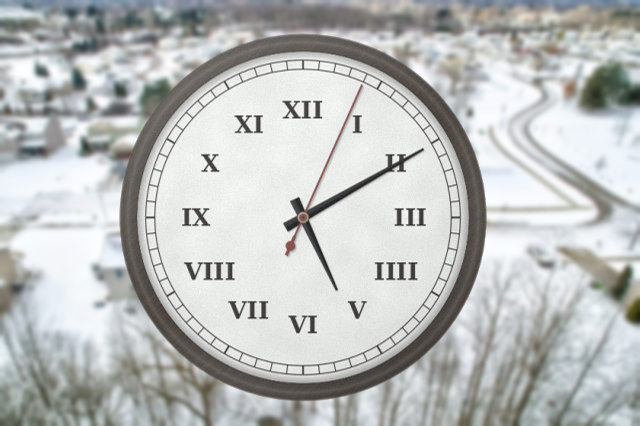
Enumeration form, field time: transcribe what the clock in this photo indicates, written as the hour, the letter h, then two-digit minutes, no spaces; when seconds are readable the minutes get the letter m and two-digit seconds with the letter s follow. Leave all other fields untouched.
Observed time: 5h10m04s
